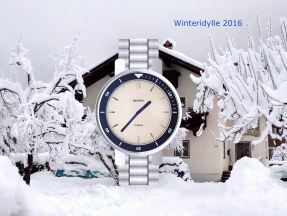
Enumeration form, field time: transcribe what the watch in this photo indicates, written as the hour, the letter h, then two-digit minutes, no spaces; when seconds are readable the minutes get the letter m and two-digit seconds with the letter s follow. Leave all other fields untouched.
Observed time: 1h37
